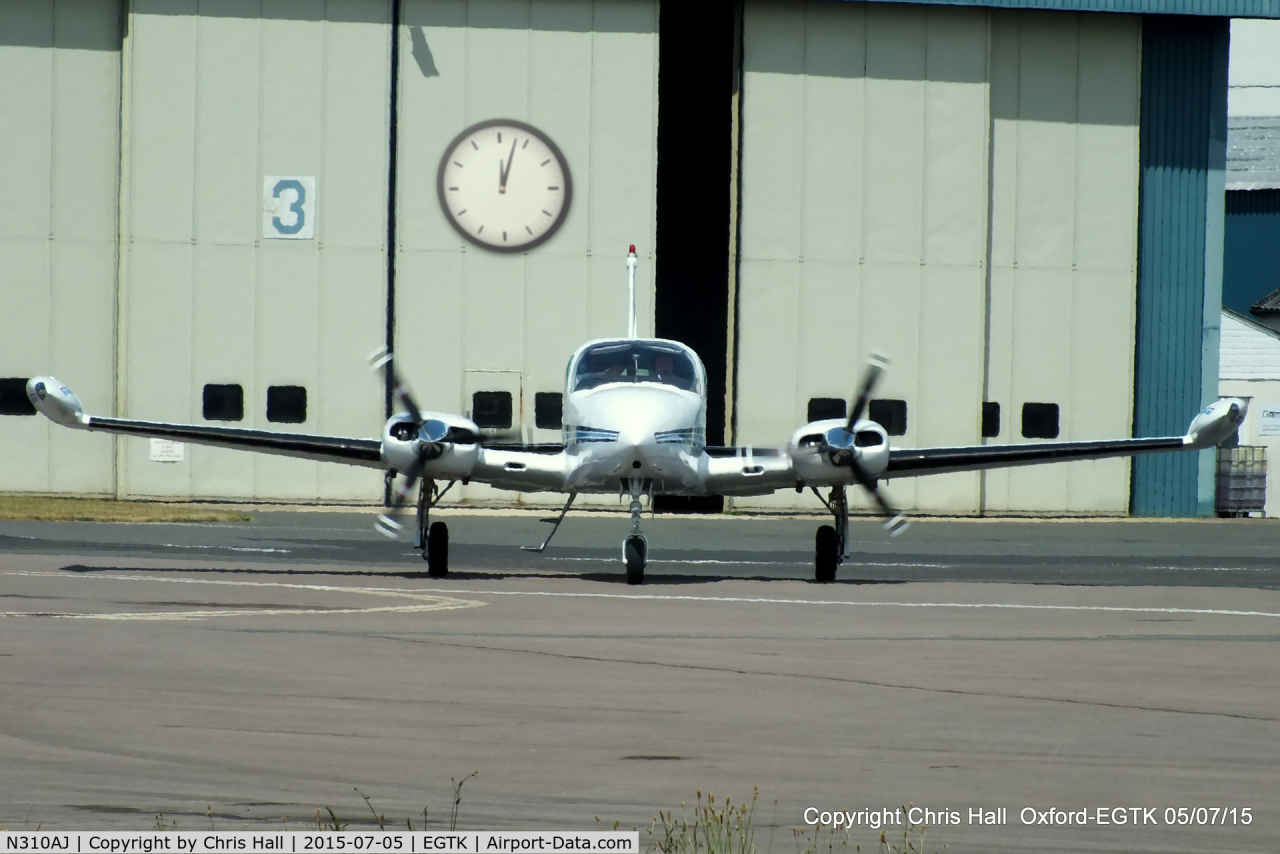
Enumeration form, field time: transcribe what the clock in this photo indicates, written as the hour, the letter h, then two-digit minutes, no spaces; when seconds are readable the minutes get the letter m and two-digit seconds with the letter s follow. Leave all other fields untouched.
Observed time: 12h03
